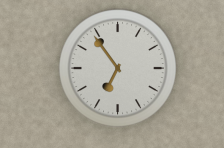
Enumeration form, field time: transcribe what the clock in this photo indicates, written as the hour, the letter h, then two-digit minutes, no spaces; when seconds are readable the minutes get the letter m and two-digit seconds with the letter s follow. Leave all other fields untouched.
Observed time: 6h54
